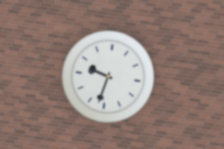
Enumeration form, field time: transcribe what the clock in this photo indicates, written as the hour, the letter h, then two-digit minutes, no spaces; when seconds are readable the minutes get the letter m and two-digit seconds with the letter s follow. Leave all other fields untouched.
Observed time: 9h32
